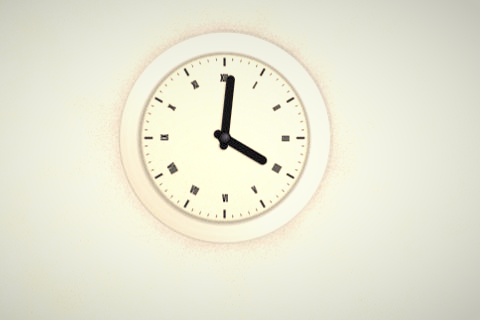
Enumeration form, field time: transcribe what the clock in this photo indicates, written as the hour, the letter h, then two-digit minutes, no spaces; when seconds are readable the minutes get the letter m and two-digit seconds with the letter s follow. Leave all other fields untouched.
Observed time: 4h01
